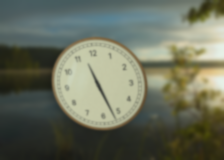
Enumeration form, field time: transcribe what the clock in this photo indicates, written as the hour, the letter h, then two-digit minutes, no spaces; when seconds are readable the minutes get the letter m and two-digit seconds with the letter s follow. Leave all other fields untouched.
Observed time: 11h27
